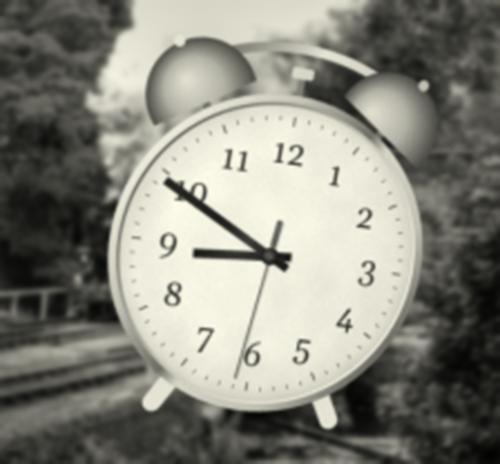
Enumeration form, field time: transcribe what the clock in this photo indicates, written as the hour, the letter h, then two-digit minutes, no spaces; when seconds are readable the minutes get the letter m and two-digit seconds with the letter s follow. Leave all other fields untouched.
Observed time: 8h49m31s
